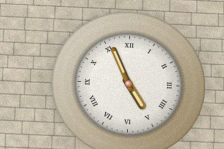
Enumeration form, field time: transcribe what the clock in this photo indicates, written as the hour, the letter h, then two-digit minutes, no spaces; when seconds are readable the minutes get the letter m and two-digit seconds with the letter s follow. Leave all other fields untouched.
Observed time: 4h56
